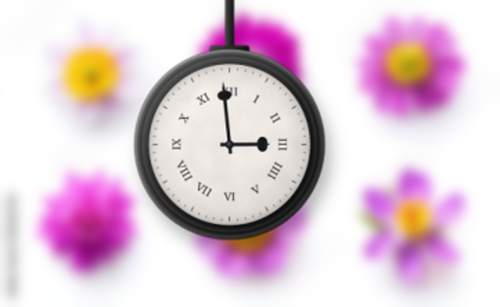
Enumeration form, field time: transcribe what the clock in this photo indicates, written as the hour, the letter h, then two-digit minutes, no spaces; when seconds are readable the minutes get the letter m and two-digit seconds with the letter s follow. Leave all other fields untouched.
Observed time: 2h59
